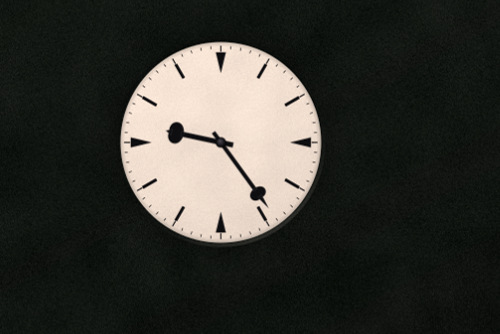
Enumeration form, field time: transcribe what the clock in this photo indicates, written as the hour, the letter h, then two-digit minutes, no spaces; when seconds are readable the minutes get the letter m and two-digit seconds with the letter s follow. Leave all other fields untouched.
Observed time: 9h24
